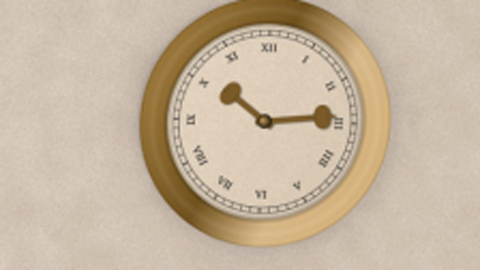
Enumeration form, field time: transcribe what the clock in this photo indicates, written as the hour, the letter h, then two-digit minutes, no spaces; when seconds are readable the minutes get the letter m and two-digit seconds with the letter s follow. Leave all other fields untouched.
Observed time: 10h14
